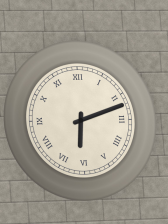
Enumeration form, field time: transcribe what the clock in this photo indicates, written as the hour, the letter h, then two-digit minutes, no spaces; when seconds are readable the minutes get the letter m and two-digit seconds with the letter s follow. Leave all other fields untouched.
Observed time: 6h12
